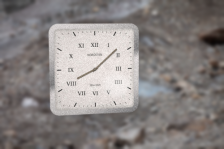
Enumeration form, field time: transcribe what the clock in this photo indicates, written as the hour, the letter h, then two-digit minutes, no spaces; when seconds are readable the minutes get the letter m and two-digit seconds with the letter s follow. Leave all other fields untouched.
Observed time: 8h08
